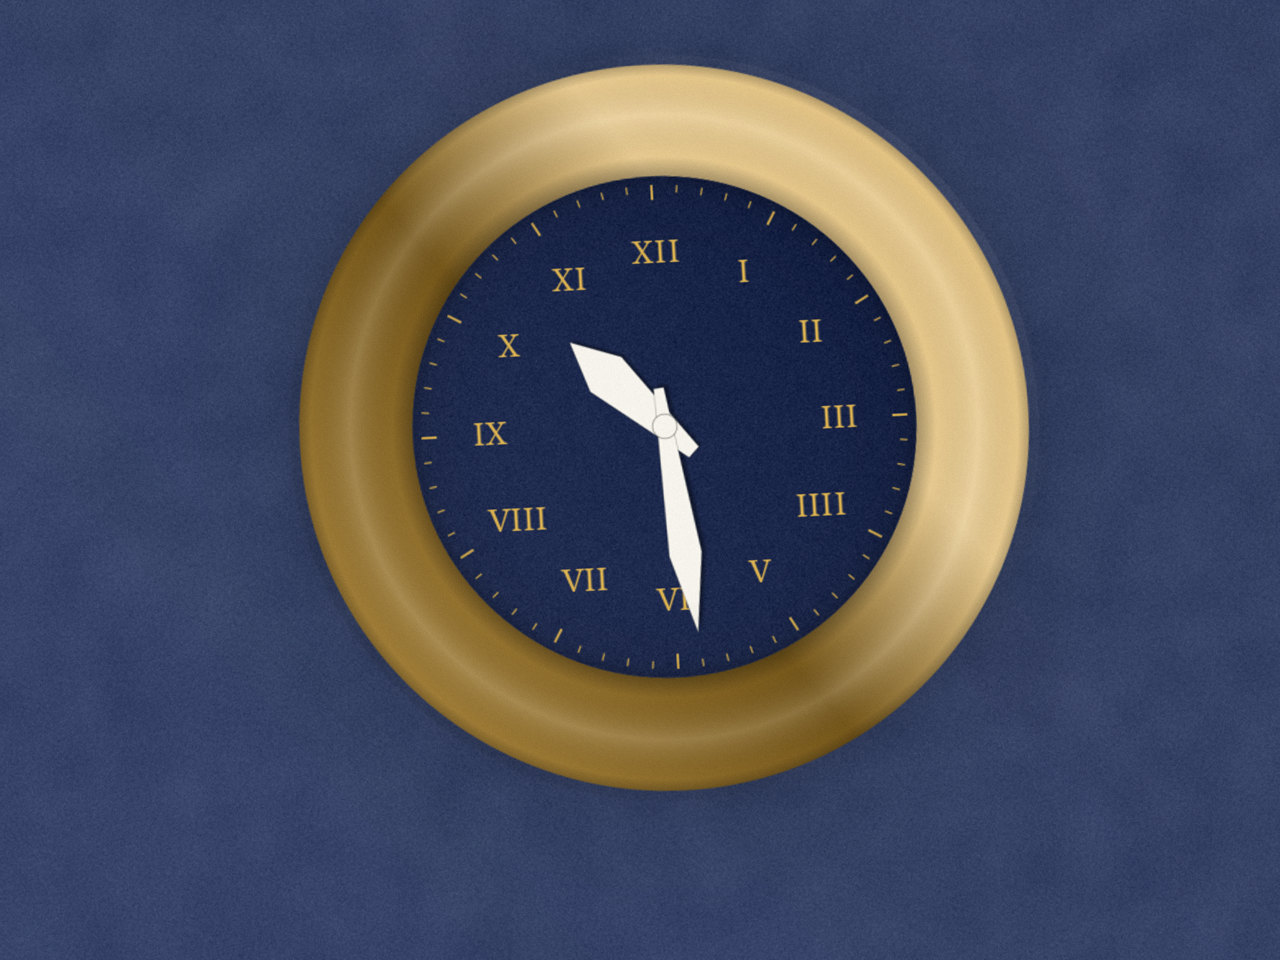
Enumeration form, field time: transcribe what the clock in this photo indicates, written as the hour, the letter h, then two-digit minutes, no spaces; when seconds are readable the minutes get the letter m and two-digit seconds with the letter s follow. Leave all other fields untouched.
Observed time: 10h29
